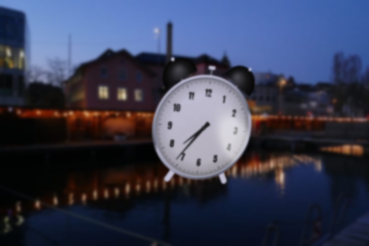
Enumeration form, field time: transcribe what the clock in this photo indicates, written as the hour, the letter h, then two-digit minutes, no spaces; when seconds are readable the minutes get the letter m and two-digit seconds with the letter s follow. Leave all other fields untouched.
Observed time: 7h36
